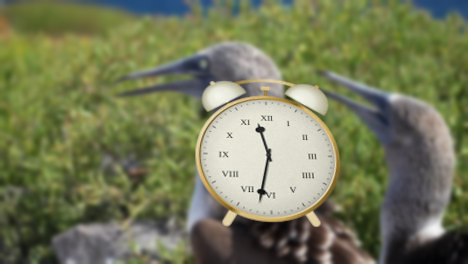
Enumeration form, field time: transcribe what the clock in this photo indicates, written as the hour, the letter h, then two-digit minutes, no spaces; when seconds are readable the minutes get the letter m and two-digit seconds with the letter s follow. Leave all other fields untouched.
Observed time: 11h32
